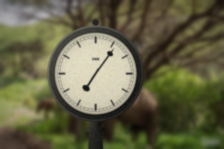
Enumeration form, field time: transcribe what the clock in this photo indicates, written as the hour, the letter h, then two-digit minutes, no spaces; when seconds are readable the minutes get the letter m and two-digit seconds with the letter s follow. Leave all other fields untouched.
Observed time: 7h06
